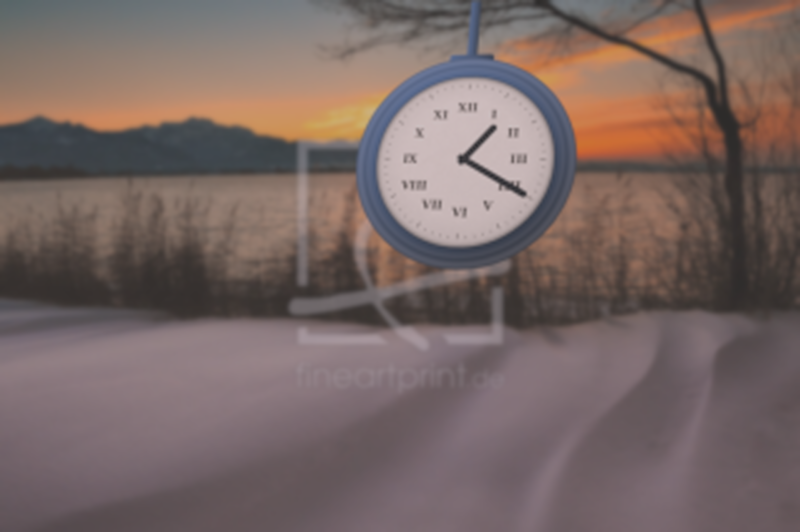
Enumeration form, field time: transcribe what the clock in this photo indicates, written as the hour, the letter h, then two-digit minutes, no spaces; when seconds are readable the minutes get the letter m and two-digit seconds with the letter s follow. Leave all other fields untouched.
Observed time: 1h20
